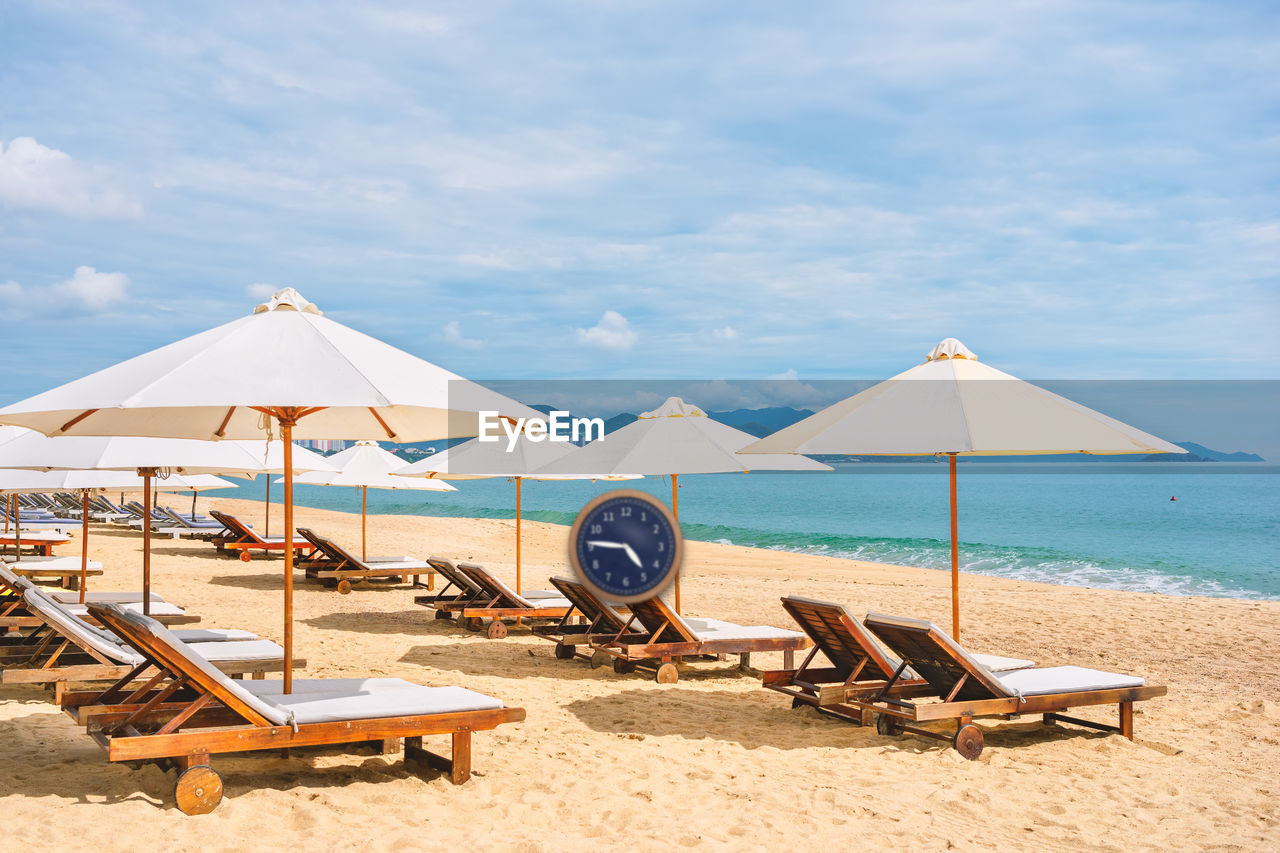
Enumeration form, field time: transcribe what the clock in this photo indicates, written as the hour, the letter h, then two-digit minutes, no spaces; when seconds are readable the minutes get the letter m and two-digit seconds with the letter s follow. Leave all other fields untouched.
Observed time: 4h46
